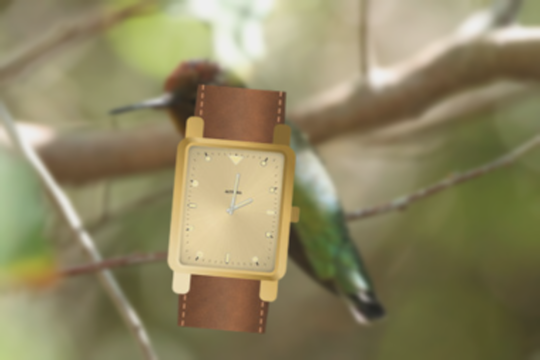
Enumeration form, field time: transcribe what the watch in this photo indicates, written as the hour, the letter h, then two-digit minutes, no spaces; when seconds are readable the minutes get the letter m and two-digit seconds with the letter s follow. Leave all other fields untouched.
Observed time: 2h01
